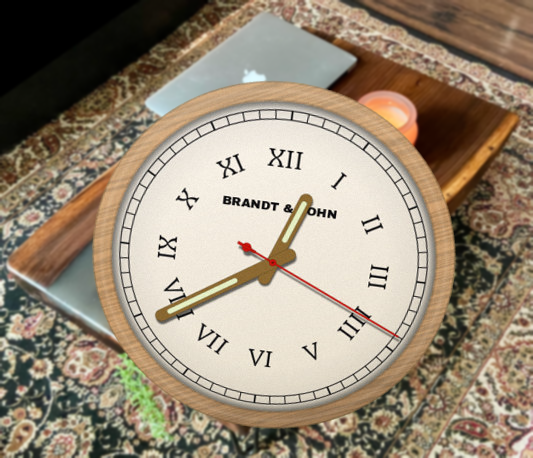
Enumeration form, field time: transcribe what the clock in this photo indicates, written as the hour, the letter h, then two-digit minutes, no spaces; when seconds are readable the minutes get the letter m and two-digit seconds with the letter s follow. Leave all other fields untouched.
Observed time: 12h39m19s
